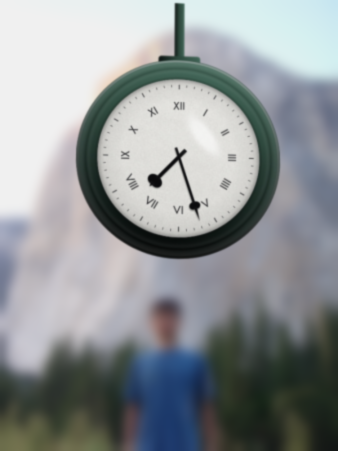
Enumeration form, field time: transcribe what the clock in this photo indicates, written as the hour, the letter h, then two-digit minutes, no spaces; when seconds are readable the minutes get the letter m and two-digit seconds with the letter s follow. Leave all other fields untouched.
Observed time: 7h27
